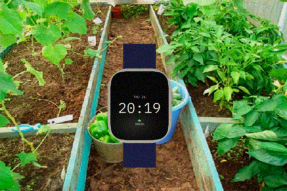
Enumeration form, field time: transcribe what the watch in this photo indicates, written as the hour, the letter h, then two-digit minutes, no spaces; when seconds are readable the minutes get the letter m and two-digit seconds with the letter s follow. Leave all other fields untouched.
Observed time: 20h19
